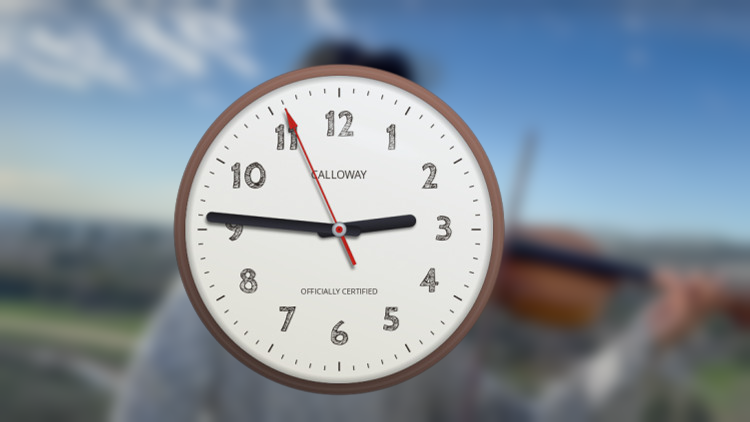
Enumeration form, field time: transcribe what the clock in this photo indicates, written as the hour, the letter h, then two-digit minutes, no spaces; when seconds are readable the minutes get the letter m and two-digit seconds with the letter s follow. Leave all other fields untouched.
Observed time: 2h45m56s
